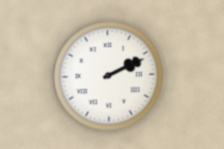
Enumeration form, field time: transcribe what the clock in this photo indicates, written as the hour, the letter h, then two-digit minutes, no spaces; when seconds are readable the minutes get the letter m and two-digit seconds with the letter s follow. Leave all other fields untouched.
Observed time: 2h11
